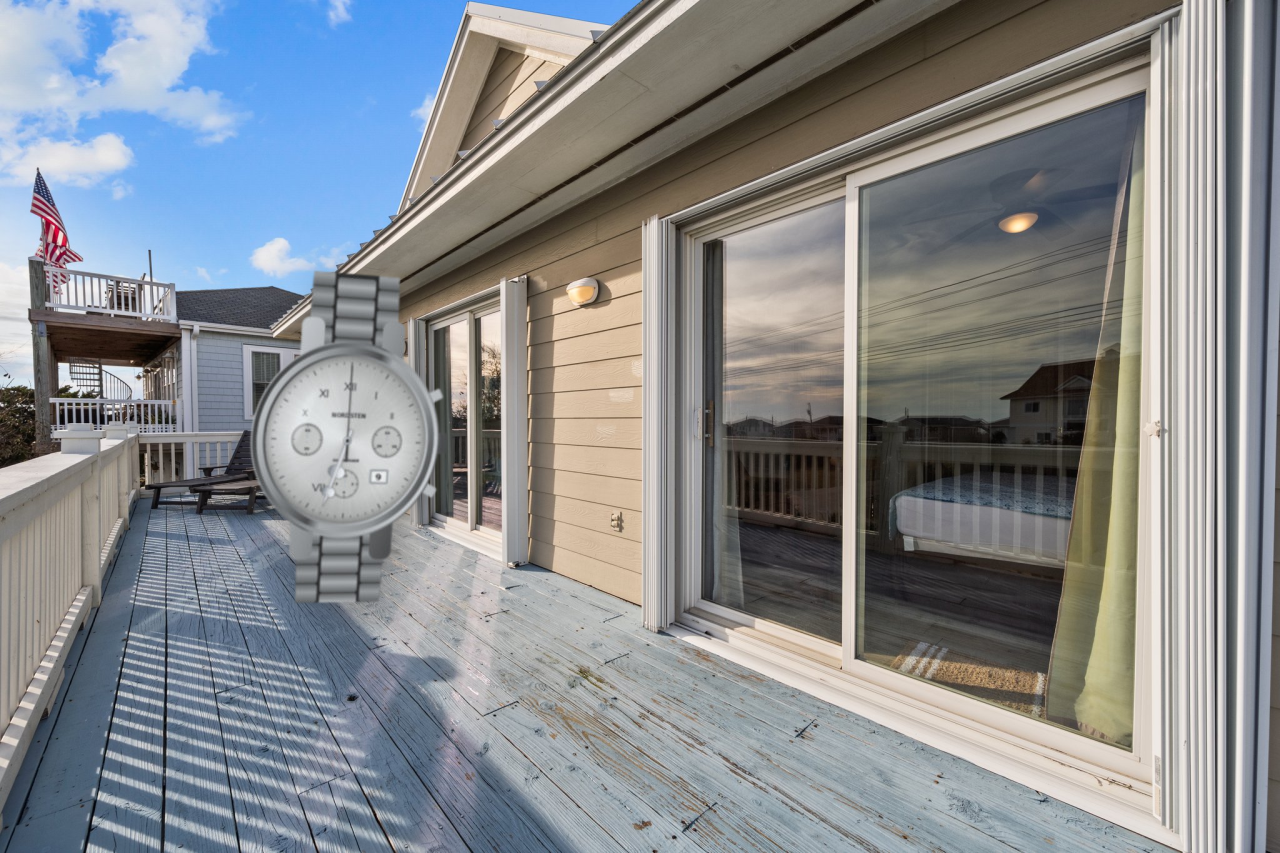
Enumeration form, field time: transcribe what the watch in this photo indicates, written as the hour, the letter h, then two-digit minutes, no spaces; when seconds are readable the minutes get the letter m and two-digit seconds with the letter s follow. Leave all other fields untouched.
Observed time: 6h33
